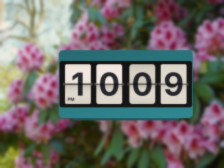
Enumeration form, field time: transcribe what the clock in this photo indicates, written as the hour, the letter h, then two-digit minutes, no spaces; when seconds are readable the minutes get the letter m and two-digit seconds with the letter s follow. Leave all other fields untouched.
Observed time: 10h09
